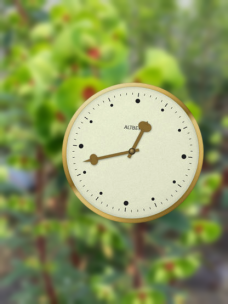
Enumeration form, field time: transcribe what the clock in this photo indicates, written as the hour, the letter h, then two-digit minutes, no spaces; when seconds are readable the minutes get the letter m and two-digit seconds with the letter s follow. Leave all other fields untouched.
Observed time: 12h42
